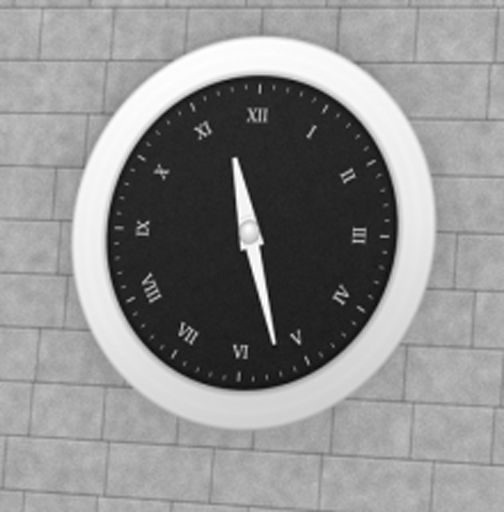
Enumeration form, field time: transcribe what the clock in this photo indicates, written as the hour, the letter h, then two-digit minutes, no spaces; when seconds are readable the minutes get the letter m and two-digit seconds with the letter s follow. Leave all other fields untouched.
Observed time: 11h27
